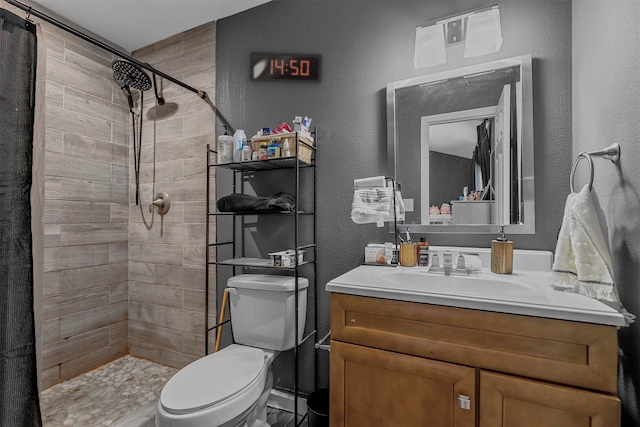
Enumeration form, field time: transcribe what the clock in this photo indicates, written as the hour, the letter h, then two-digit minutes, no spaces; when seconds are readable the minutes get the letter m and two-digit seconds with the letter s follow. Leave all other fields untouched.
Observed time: 14h50
